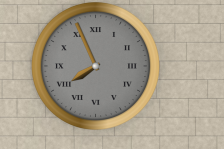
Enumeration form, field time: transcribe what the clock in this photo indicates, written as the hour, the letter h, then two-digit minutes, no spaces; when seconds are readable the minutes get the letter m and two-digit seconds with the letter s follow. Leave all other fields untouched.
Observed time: 7h56
